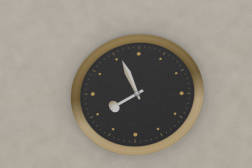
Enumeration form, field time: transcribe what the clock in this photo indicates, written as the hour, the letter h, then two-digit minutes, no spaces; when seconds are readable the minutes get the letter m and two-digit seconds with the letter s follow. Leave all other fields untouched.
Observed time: 7h56
